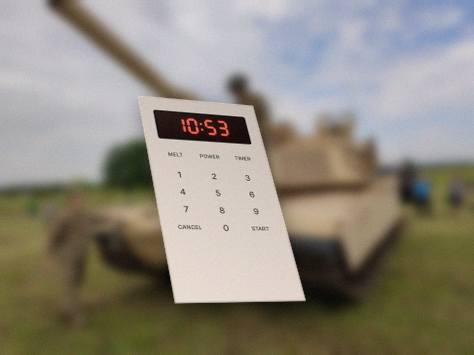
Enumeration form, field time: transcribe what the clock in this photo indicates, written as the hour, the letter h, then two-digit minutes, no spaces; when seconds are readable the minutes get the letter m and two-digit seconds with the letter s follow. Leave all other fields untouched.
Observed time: 10h53
